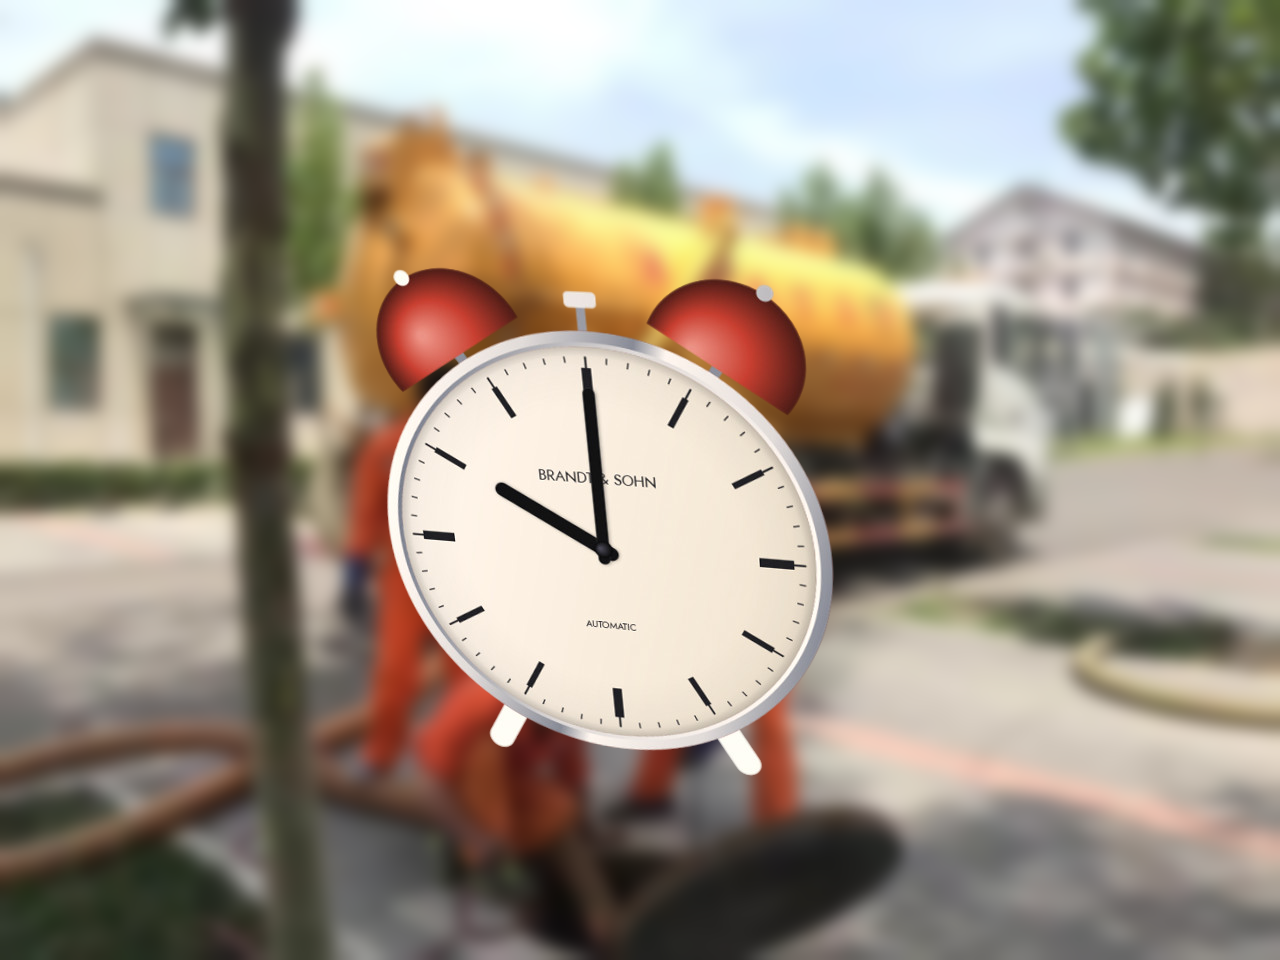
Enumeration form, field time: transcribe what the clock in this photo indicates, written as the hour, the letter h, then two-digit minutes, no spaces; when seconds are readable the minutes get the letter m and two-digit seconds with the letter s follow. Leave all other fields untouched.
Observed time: 10h00
